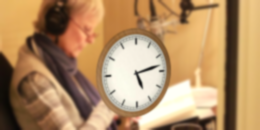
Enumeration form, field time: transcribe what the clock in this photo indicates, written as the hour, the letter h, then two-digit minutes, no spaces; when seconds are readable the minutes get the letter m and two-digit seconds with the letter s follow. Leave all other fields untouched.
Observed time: 5h13
